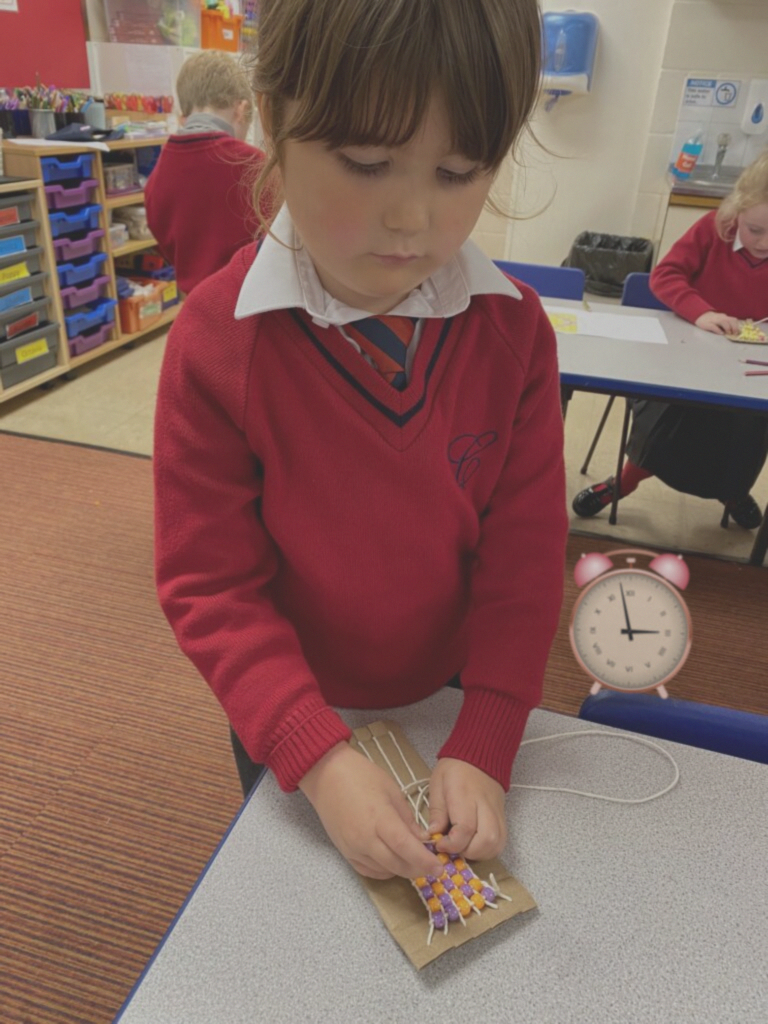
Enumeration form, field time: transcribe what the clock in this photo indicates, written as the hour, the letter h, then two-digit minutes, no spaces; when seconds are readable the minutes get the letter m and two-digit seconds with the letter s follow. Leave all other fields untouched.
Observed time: 2h58
